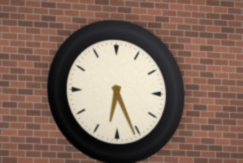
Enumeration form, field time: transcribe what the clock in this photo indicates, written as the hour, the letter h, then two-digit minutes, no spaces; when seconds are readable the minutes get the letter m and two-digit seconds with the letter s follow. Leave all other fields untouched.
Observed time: 6h26
